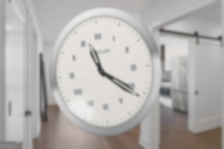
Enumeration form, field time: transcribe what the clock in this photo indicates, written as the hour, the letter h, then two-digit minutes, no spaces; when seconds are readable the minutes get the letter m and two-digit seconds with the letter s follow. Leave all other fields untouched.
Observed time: 11h21
